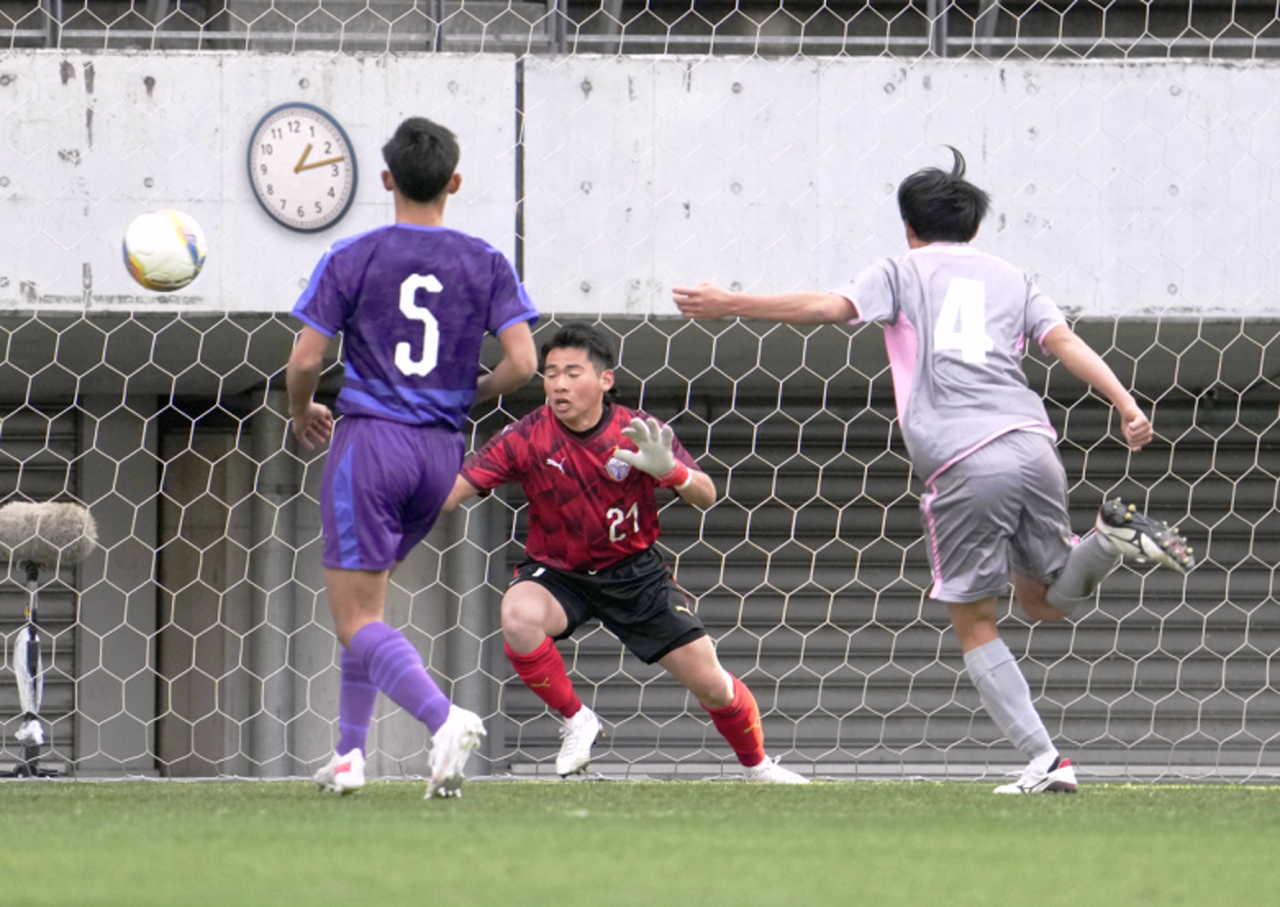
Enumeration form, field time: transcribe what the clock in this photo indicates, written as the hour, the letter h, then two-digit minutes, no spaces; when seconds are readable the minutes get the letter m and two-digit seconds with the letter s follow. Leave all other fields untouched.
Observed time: 1h13
